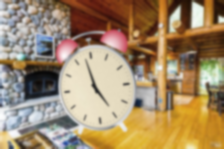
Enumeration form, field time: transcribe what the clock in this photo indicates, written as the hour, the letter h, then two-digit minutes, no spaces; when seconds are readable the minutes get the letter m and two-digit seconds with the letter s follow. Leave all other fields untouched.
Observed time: 4h58
